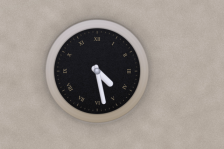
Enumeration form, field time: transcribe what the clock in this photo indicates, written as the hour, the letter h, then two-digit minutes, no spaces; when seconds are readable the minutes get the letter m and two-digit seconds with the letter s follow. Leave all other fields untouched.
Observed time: 4h28
